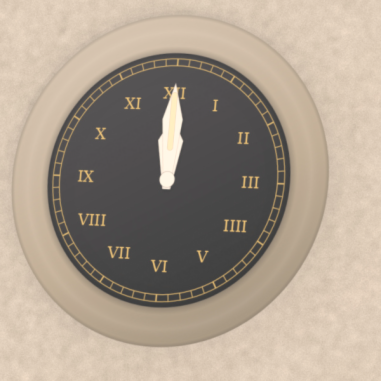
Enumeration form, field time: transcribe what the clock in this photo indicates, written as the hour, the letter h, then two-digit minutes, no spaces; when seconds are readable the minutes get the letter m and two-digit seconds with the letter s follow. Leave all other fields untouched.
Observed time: 12h00
